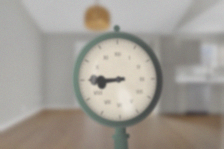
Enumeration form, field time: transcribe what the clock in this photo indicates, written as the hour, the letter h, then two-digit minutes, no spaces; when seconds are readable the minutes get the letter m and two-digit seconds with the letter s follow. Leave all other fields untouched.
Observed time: 8h45
